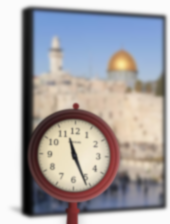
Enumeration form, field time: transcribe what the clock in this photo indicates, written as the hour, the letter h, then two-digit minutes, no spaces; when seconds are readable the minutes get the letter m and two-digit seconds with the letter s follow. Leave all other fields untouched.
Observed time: 11h26
